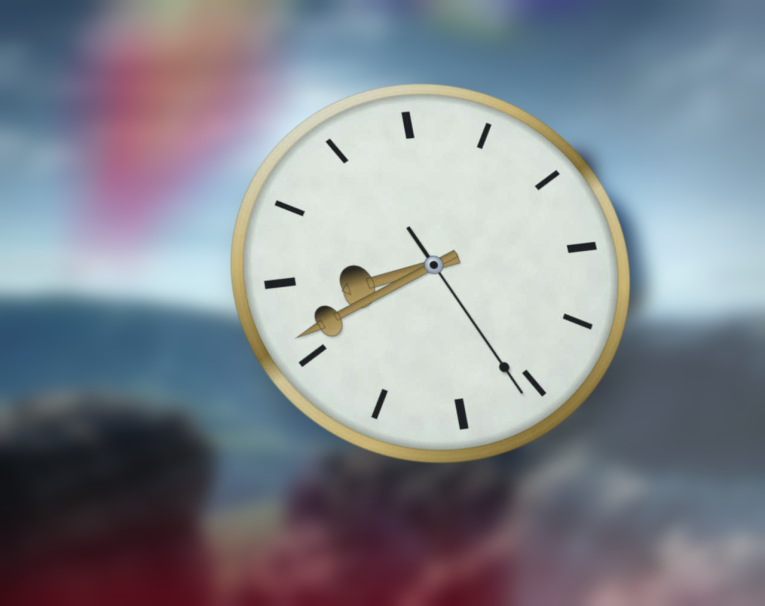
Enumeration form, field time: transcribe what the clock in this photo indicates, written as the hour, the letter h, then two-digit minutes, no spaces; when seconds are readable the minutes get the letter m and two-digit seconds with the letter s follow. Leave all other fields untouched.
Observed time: 8h41m26s
